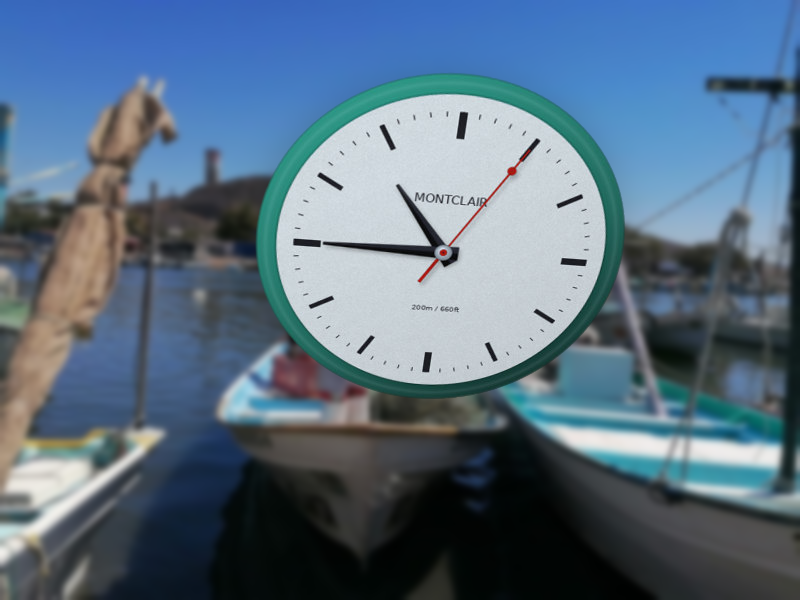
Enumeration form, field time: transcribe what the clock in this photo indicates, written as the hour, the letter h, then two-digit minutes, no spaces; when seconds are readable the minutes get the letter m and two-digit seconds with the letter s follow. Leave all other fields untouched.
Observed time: 10h45m05s
